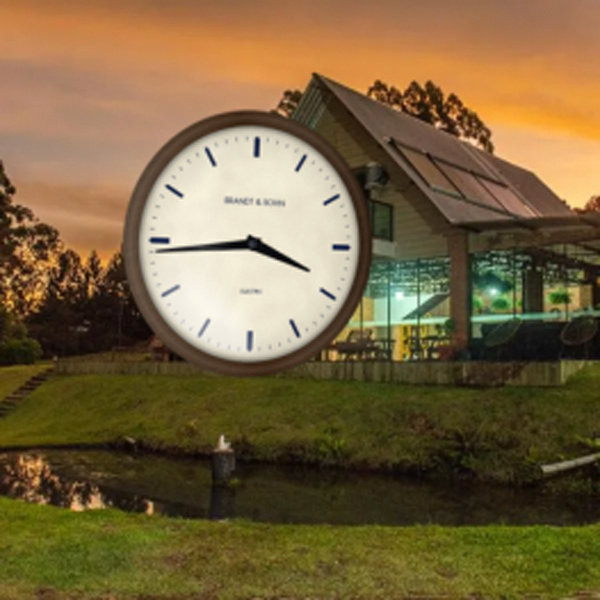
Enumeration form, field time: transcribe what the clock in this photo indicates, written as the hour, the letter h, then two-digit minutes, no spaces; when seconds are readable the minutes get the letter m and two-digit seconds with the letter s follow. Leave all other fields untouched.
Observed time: 3h44
